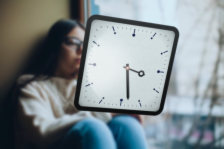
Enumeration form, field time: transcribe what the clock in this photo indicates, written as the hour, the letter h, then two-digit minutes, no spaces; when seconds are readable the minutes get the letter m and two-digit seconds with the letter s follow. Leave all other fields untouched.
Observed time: 3h28
